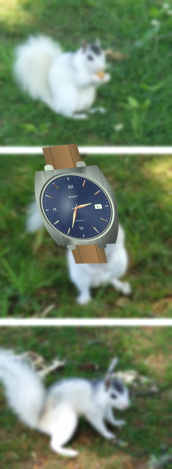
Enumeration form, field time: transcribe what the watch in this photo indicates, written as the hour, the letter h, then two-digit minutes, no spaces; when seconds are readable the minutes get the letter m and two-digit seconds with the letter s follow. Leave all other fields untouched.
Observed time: 2h34
